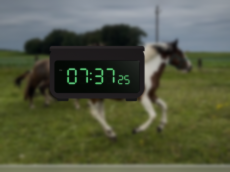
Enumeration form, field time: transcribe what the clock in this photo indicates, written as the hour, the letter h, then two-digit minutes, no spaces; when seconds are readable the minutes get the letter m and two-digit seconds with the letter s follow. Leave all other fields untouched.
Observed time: 7h37m25s
